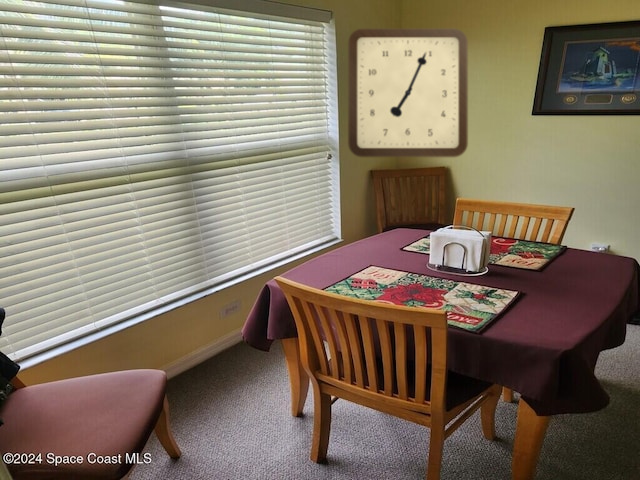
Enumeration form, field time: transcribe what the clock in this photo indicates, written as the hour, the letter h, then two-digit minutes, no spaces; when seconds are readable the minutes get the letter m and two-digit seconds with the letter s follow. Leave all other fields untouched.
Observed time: 7h04
